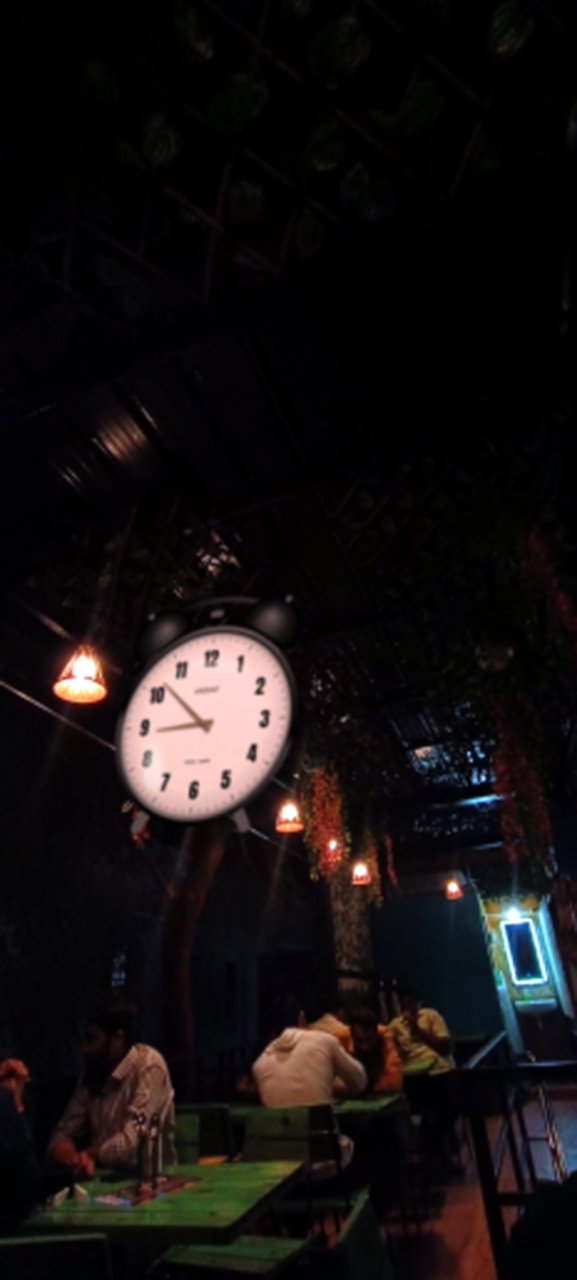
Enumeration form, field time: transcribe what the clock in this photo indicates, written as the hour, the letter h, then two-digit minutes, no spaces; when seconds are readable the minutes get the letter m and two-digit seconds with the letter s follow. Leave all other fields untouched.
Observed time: 8h52
